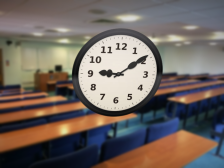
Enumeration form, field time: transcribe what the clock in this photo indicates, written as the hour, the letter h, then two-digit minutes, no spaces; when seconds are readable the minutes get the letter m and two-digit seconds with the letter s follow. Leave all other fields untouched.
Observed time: 9h09
